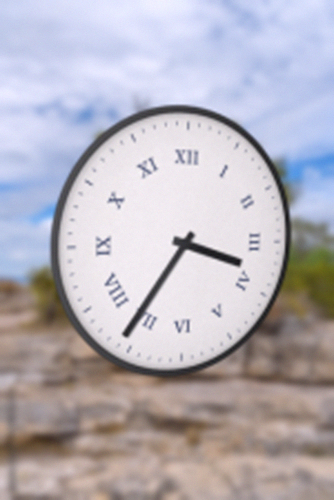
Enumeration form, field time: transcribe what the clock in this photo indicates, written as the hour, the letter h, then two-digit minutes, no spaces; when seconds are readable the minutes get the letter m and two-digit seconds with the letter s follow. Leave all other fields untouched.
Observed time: 3h36
